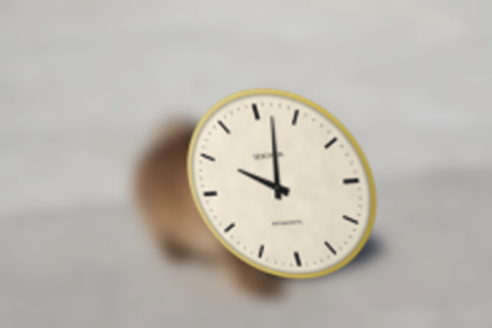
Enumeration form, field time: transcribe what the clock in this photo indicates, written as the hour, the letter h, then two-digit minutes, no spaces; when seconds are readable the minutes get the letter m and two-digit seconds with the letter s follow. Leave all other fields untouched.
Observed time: 10h02
